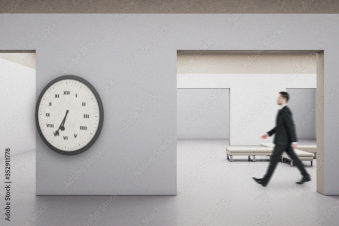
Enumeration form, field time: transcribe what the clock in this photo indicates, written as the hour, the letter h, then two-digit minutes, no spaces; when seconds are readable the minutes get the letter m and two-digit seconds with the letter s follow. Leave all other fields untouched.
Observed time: 6h35
